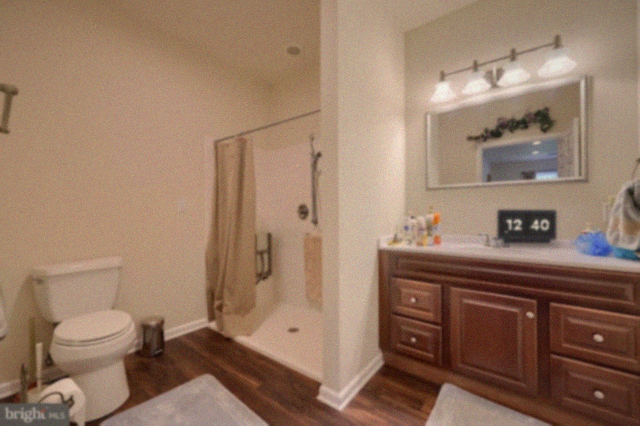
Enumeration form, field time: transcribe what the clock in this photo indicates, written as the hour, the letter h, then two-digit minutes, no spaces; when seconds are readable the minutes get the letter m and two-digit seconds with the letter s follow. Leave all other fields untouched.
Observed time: 12h40
